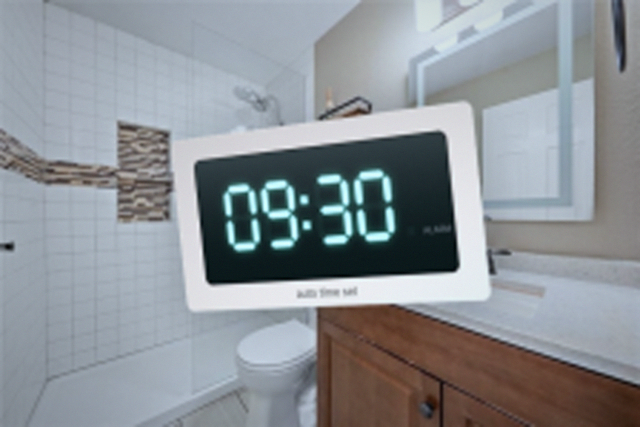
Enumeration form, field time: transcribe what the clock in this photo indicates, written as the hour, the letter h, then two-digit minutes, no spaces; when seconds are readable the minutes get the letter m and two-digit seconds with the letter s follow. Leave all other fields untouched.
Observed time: 9h30
